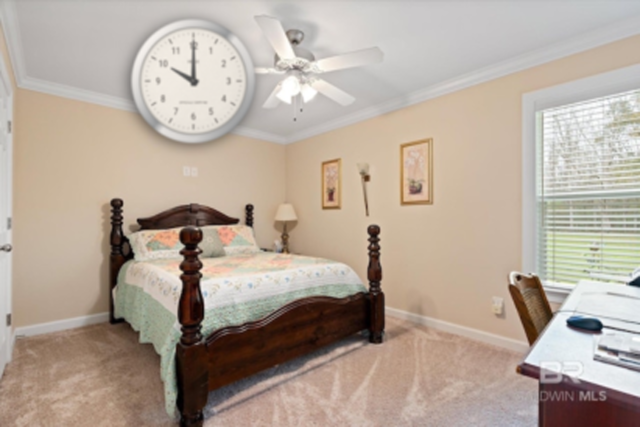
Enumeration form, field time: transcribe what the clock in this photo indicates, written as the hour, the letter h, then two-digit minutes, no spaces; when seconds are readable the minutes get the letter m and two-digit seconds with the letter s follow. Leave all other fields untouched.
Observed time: 10h00
